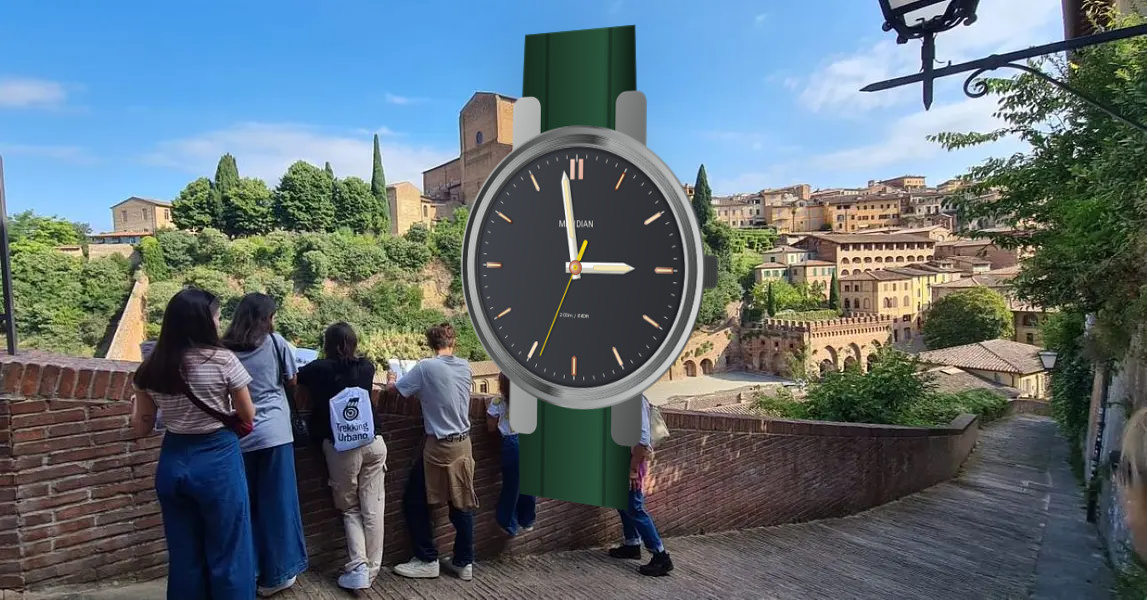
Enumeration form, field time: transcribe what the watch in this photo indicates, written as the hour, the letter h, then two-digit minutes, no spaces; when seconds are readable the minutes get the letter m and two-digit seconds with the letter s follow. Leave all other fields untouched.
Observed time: 2h58m34s
